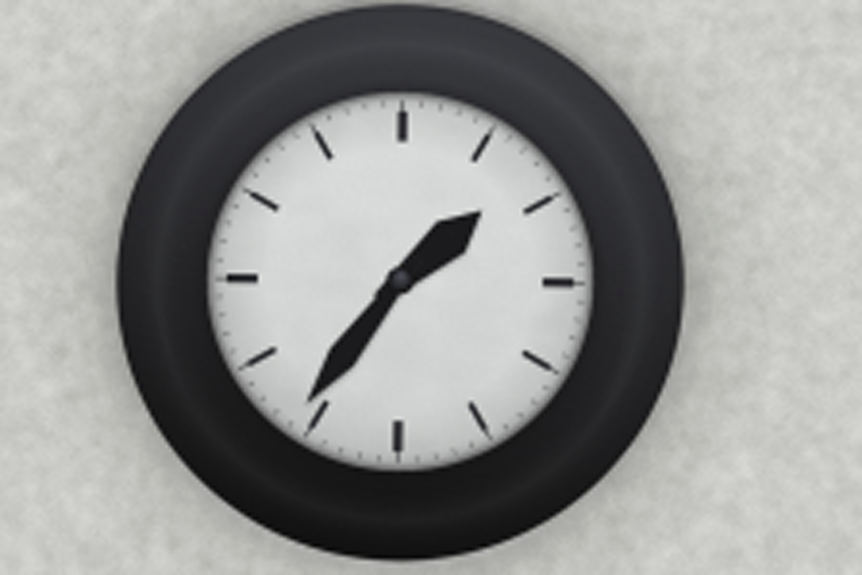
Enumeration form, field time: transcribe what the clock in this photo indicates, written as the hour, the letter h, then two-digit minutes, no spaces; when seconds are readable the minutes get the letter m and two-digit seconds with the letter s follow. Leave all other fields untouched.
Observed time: 1h36
